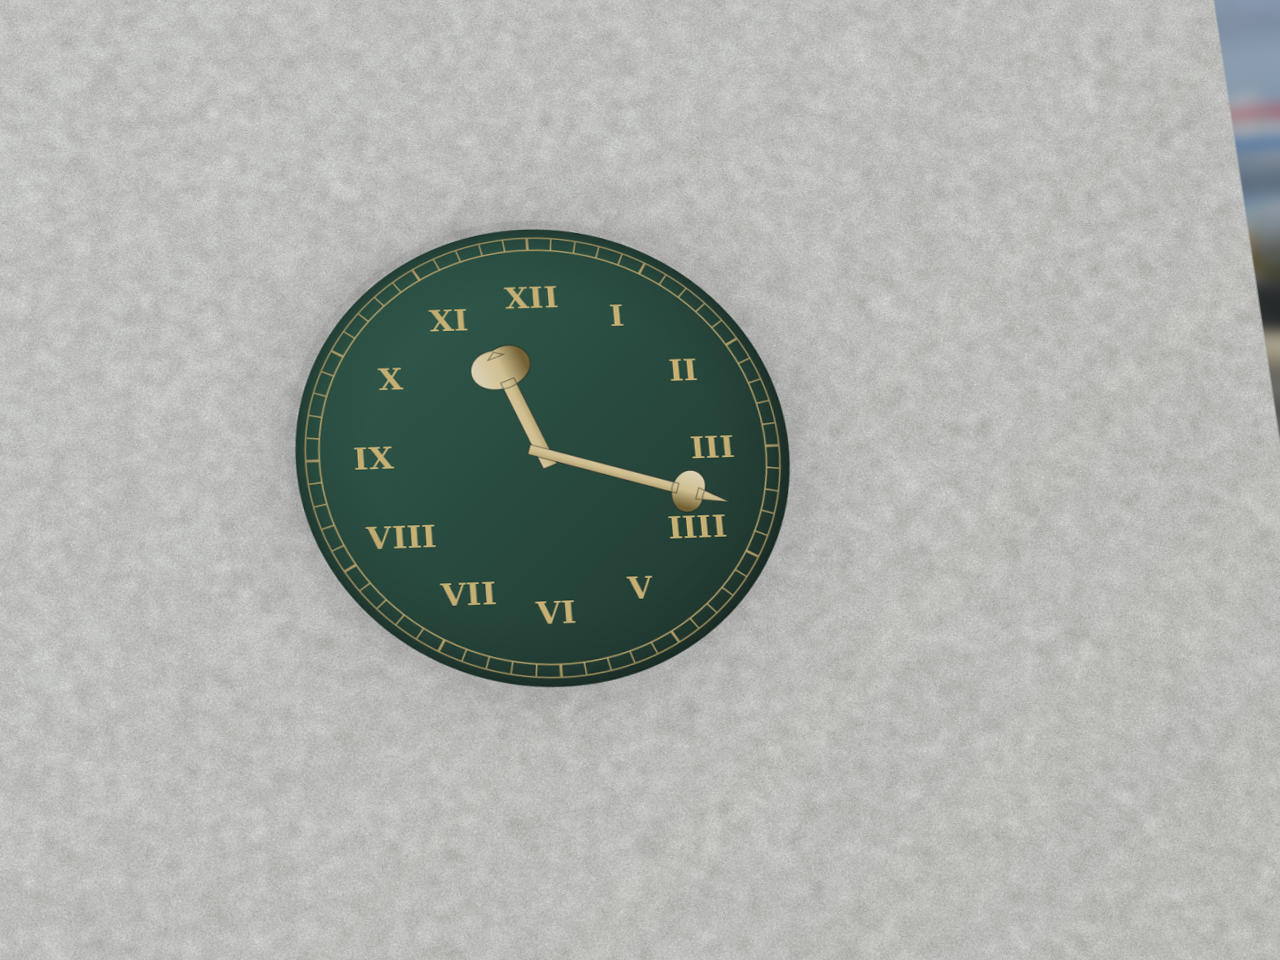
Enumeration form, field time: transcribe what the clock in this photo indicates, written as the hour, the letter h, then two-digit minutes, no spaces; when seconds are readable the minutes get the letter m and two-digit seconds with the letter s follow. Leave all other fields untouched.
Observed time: 11h18
